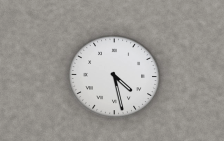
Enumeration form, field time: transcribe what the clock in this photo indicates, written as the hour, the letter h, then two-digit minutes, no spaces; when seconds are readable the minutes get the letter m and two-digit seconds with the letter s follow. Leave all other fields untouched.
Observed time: 4h28
